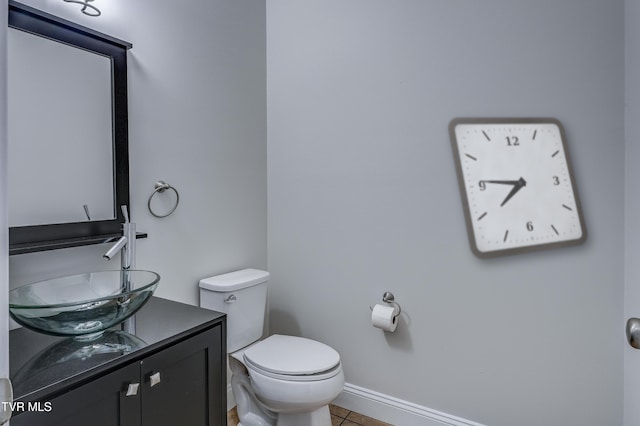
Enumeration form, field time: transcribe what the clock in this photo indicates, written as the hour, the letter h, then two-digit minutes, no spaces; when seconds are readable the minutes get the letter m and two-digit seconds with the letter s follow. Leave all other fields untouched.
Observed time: 7h46
